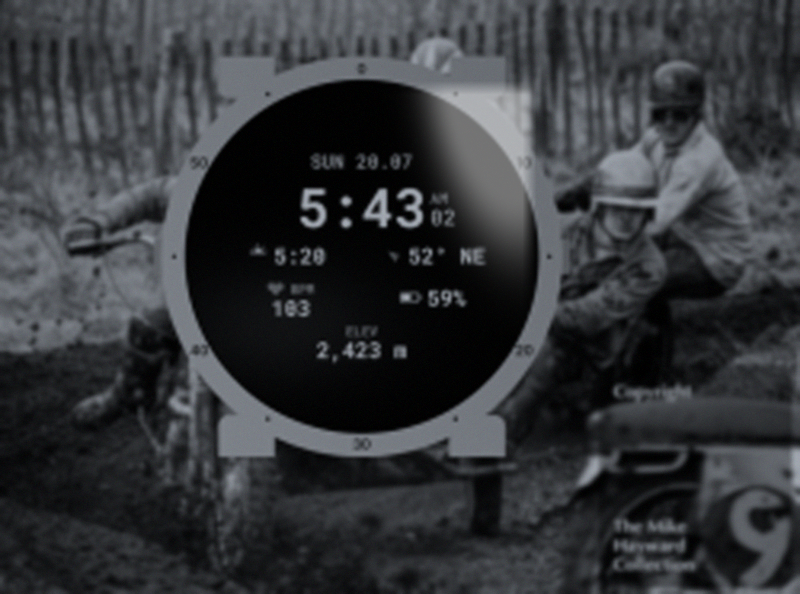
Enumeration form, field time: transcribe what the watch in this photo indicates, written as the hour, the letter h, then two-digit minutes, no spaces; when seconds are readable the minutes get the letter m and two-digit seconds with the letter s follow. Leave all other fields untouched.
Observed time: 5h43
